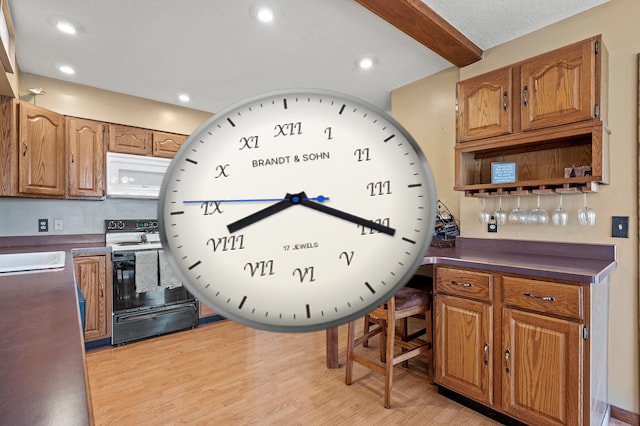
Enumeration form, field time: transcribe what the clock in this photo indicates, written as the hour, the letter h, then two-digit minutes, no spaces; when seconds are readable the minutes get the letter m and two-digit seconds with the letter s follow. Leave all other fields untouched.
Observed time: 8h19m46s
